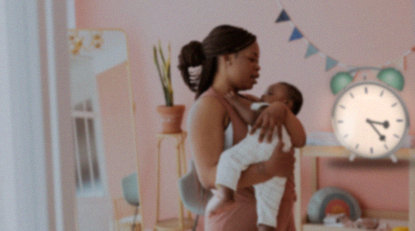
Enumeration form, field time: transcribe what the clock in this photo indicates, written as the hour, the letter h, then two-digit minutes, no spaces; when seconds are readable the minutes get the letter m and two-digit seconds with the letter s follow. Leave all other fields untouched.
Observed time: 3h24
